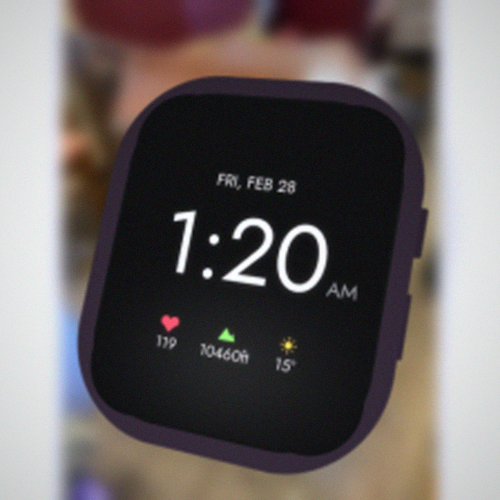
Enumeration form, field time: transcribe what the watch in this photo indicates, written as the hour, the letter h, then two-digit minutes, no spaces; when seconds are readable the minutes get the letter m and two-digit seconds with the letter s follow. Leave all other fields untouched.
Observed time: 1h20
